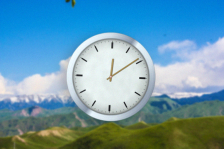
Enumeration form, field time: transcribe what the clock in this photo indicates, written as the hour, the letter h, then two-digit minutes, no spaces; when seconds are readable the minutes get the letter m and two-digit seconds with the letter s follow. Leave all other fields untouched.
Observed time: 12h09
